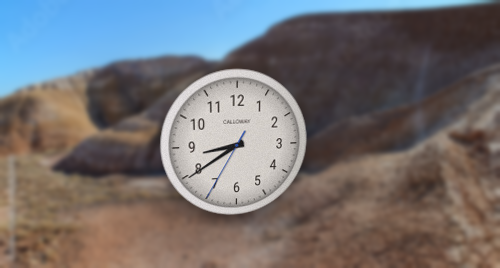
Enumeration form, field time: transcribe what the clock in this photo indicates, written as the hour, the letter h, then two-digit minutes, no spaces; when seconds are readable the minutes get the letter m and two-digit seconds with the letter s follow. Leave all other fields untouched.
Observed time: 8h39m35s
